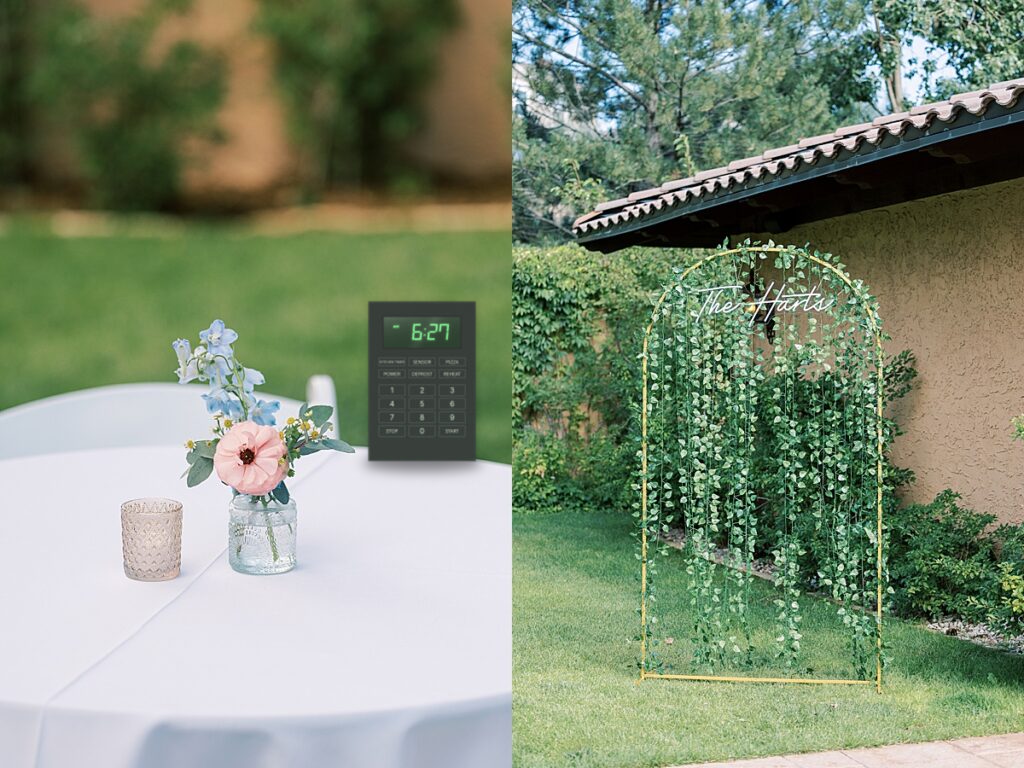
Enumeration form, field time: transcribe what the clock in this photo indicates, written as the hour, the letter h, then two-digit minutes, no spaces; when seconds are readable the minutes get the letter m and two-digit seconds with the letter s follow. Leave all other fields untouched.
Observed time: 6h27
